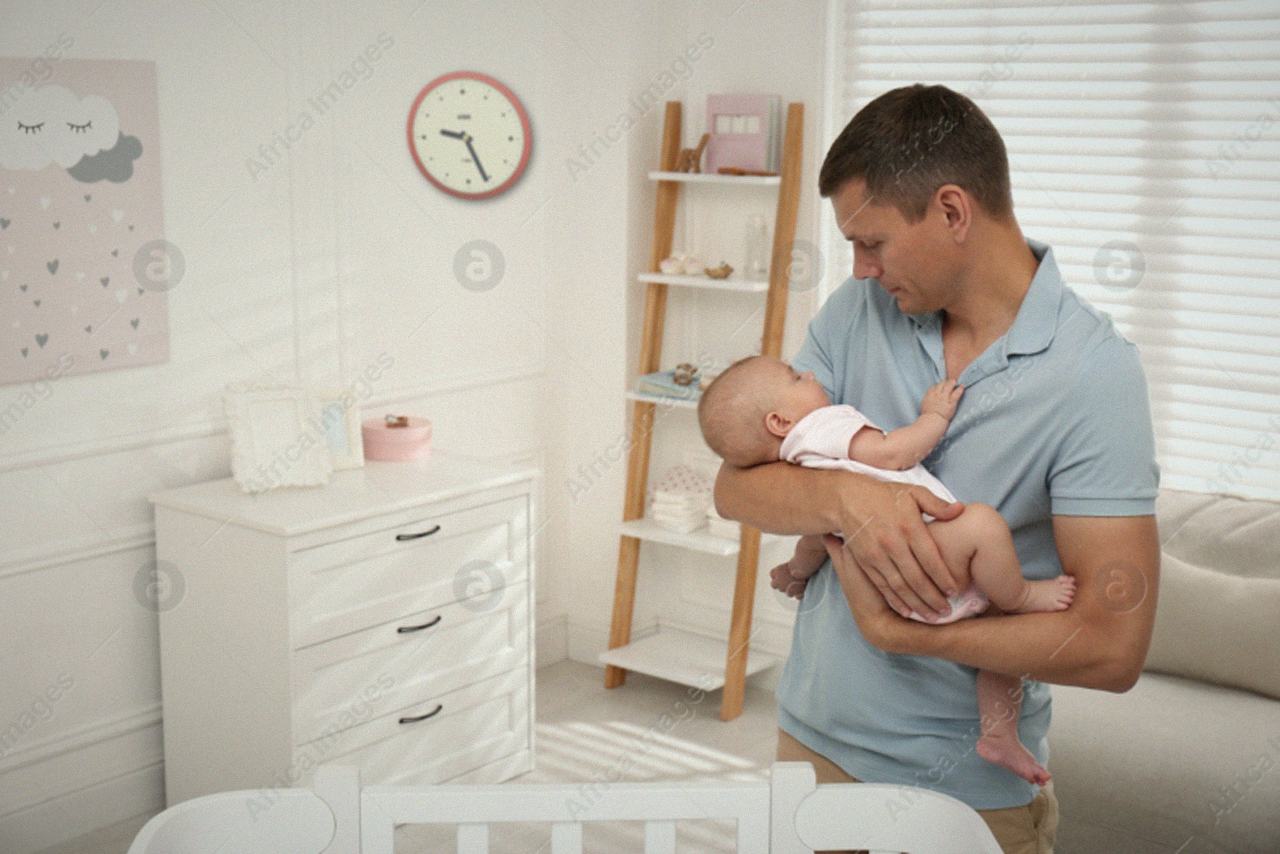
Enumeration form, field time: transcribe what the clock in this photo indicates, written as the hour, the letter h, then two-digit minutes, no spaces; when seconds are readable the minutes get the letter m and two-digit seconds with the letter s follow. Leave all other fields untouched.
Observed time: 9h26
